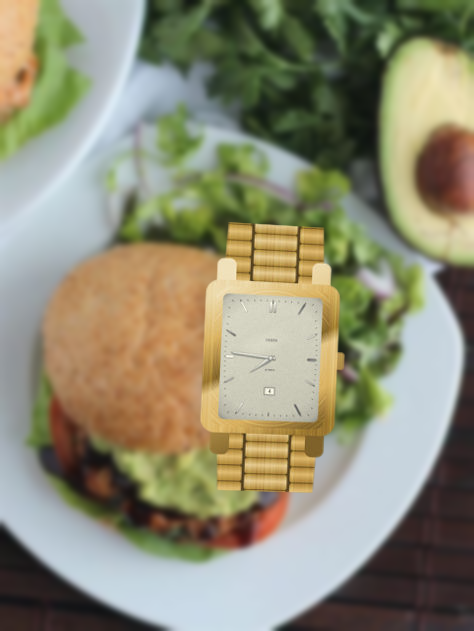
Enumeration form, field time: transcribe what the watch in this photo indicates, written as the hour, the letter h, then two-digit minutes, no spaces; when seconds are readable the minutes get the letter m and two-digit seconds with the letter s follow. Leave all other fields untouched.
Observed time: 7h46
